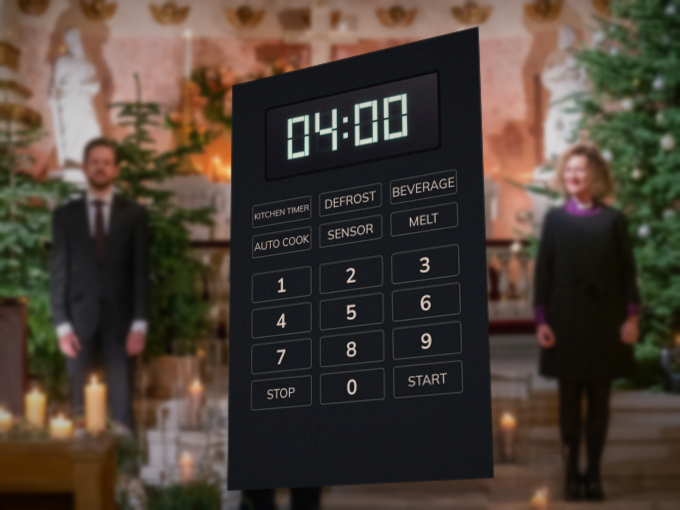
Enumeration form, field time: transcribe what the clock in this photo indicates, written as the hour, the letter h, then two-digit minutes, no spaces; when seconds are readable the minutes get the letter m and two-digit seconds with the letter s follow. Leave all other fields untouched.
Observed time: 4h00
